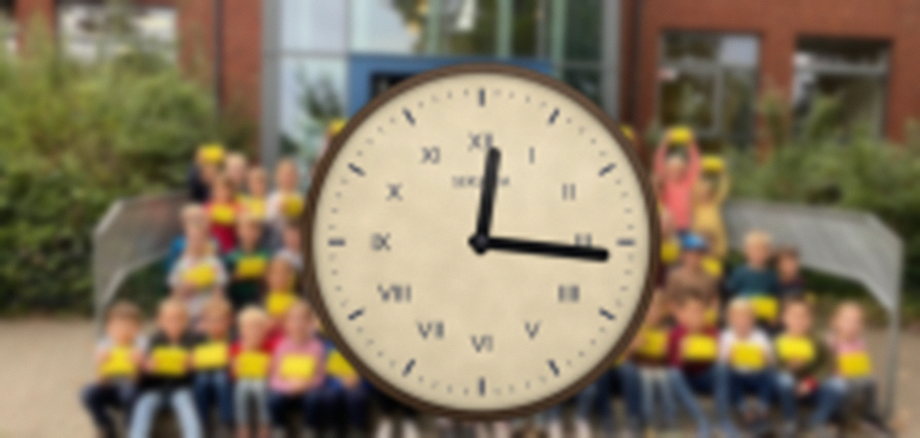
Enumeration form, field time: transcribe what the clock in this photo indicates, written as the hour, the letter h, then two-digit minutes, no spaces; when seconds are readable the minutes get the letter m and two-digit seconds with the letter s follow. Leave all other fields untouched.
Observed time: 12h16
